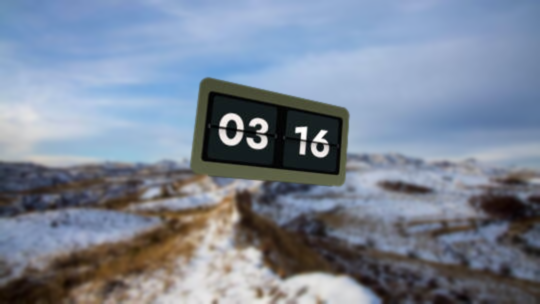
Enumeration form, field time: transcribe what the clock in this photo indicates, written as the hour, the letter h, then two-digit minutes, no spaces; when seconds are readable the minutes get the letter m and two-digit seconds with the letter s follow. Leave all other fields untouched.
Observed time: 3h16
